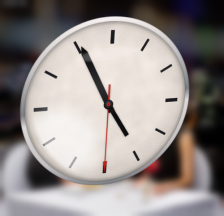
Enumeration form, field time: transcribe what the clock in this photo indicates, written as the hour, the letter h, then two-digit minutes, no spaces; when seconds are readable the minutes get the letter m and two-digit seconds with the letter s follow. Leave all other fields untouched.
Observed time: 4h55m30s
